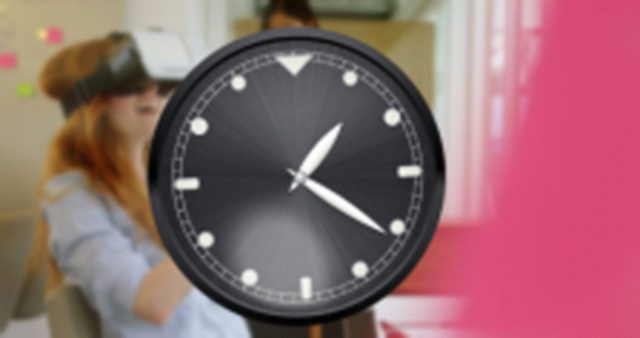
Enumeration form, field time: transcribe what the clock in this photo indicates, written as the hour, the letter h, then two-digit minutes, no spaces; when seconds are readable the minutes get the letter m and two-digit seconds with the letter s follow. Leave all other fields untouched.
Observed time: 1h21
